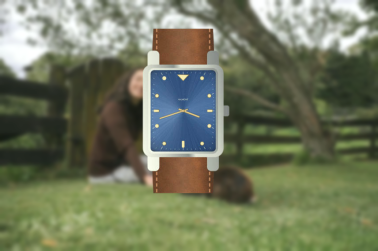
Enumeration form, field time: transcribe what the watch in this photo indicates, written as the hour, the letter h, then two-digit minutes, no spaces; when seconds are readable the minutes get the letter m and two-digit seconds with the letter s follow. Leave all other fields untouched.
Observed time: 3h42
